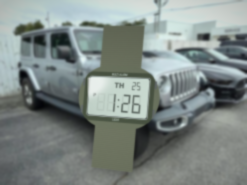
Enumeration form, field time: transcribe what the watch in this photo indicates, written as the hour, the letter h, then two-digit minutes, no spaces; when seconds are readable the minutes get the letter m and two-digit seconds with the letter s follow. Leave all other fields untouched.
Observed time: 1h26
